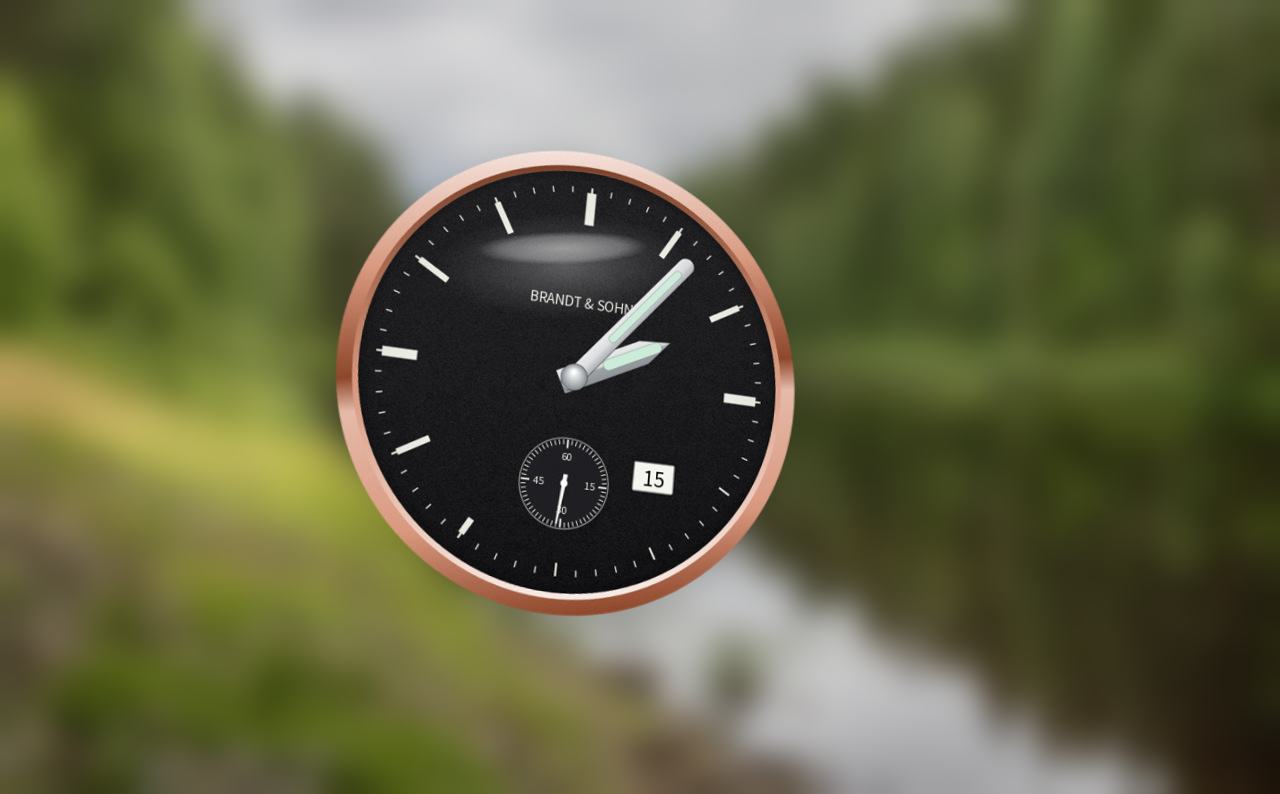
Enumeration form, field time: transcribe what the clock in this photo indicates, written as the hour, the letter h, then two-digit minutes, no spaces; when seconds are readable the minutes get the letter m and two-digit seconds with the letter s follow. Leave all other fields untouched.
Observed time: 2h06m31s
